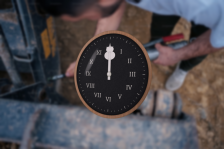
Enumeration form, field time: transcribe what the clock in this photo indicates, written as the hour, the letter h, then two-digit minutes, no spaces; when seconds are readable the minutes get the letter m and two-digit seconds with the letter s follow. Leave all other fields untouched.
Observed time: 12h00
